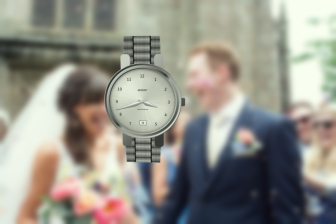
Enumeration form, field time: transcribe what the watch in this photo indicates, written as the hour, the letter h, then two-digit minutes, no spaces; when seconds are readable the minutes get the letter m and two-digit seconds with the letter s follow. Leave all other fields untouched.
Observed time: 3h42
